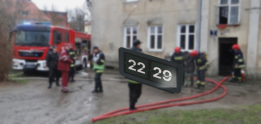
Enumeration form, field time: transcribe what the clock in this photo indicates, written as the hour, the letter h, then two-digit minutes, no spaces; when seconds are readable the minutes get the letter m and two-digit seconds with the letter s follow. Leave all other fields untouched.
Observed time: 22h29
